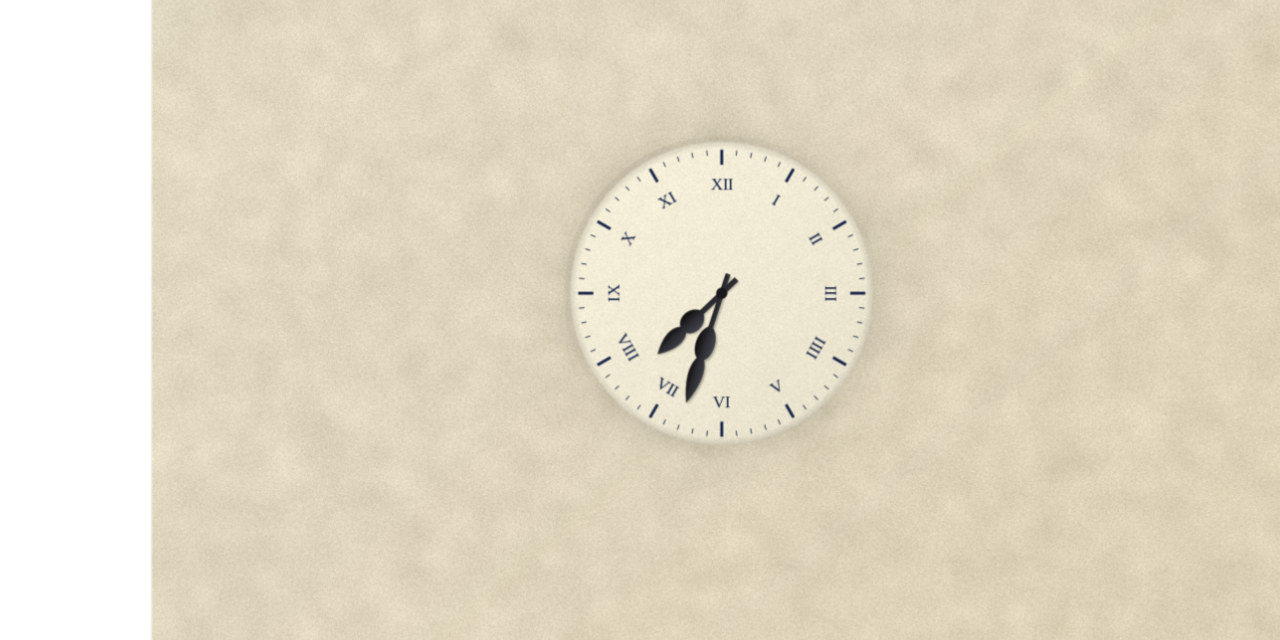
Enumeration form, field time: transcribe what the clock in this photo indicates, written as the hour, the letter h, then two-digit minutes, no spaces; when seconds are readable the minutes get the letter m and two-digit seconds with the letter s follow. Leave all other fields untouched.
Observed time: 7h33
